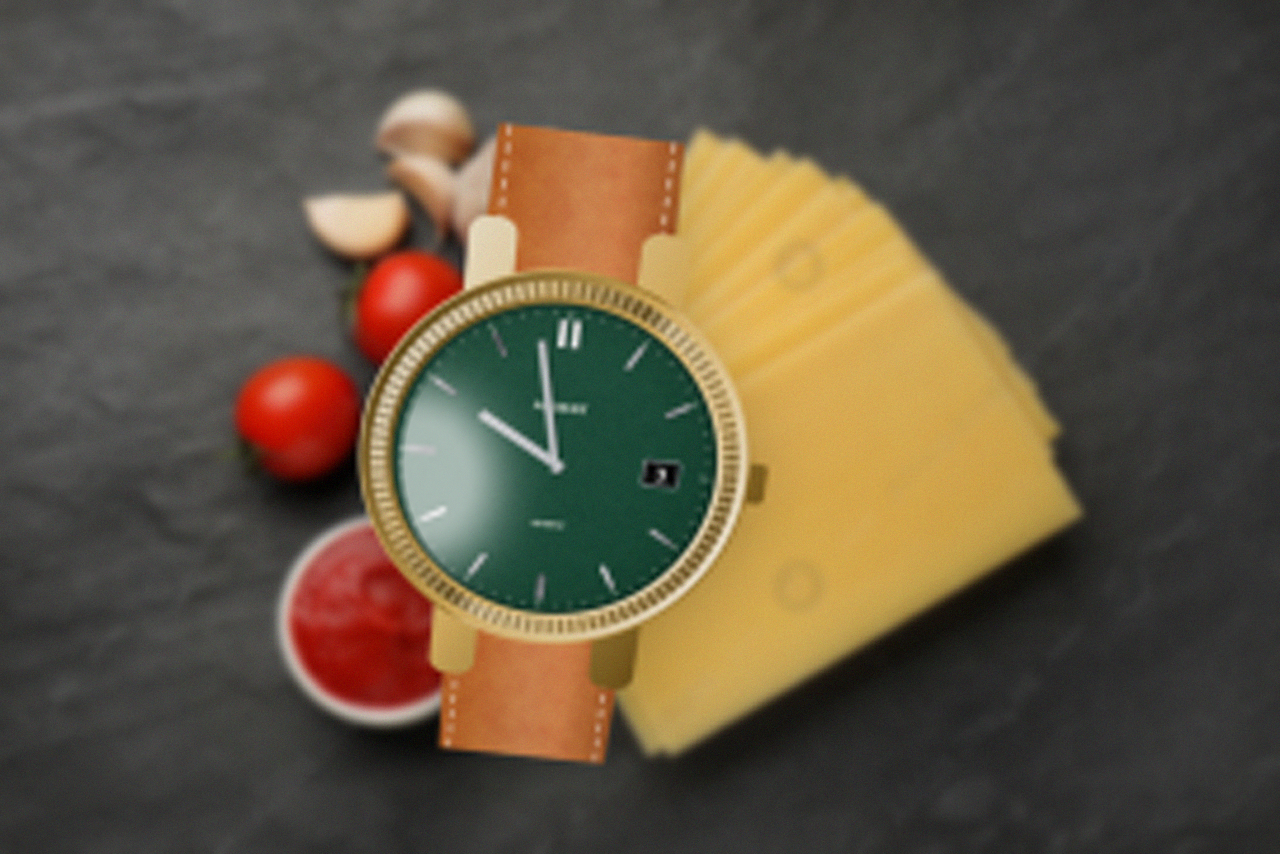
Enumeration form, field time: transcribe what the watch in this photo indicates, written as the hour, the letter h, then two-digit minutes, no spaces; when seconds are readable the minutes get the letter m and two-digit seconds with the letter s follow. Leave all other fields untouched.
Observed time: 9h58
